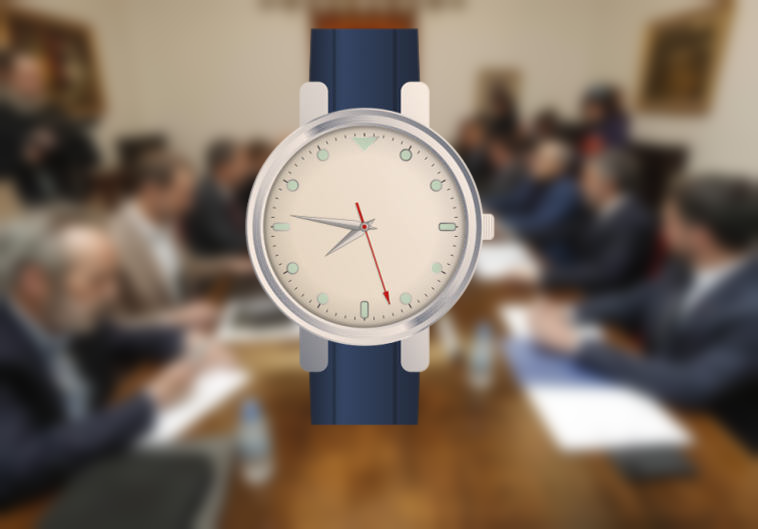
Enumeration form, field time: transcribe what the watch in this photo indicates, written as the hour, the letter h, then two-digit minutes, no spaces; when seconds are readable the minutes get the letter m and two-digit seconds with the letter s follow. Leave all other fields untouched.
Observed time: 7h46m27s
